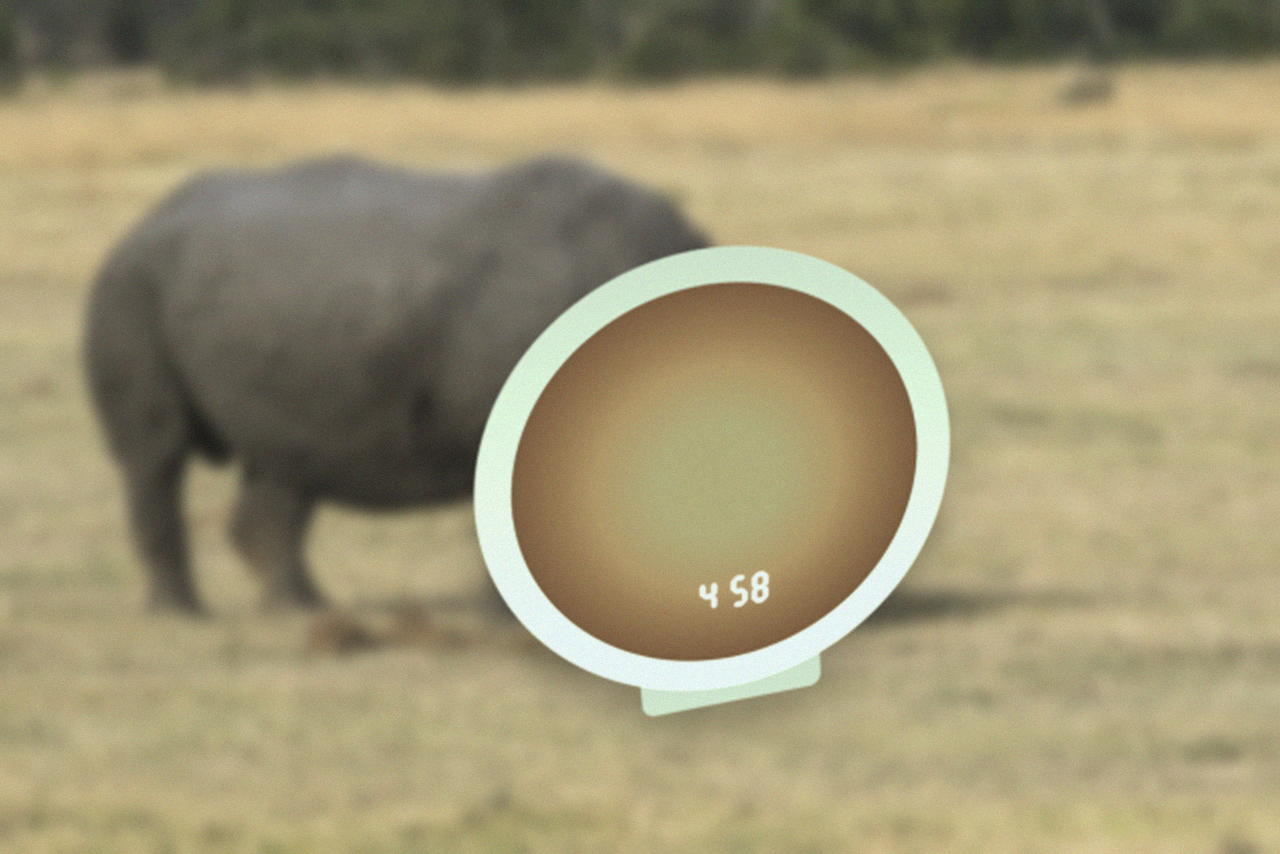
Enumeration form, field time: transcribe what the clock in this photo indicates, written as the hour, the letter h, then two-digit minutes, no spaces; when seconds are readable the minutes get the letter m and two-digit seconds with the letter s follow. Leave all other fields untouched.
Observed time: 4h58
